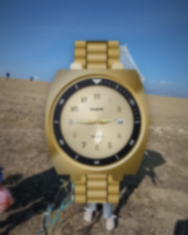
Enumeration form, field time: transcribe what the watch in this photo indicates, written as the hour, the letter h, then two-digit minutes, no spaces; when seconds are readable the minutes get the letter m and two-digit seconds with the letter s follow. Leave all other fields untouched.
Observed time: 2h45
